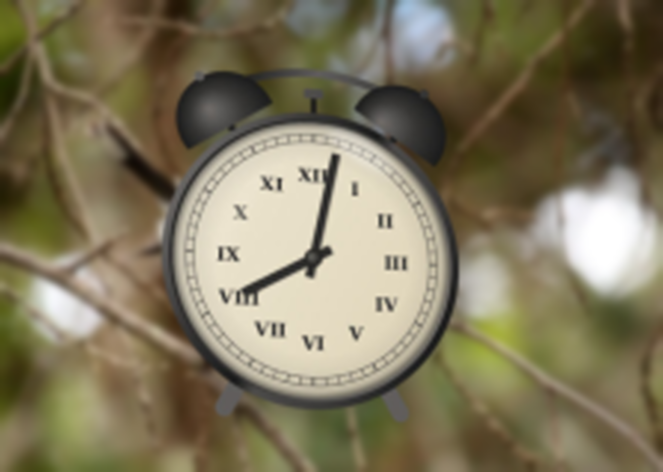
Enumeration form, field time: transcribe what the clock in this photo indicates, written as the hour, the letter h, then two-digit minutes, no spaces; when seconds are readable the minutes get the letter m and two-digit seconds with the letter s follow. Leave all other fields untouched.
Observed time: 8h02
